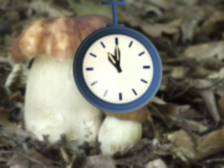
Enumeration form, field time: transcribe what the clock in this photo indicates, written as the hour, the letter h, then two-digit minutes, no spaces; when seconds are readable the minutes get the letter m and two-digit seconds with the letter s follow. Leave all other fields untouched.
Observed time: 11h00
